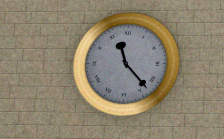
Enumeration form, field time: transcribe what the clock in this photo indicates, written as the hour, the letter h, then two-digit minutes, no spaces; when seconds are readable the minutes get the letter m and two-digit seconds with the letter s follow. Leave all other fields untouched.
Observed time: 11h23
